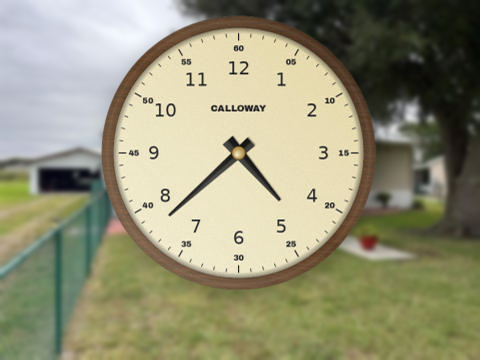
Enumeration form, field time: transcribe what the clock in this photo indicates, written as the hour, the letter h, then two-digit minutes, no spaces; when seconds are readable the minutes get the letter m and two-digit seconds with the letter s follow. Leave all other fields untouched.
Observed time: 4h38
